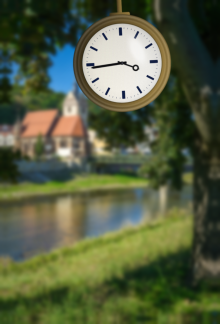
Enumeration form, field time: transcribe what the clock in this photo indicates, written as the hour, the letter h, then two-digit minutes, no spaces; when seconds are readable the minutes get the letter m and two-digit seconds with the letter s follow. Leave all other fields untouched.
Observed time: 3h44
